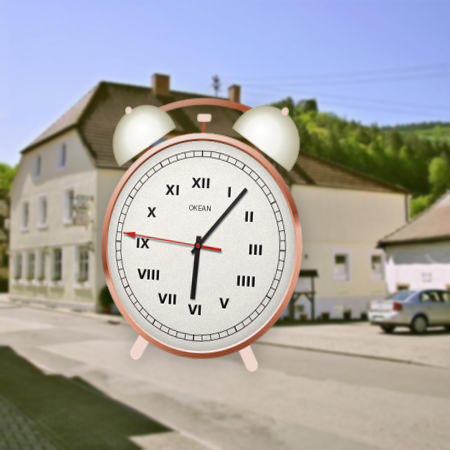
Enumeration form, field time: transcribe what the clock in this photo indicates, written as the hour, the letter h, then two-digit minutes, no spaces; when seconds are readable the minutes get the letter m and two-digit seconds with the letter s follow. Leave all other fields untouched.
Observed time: 6h06m46s
